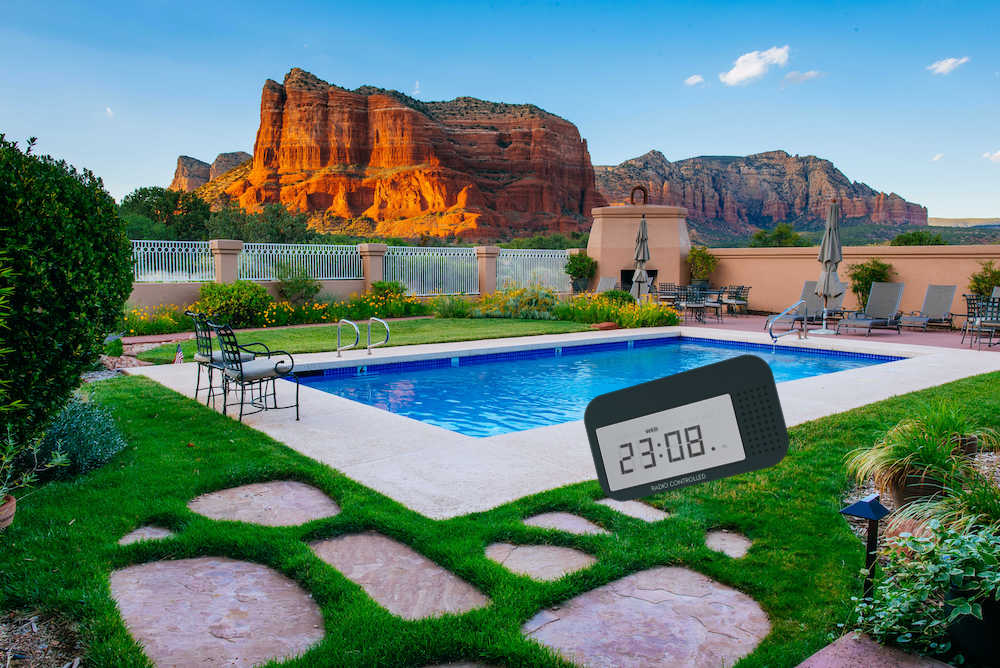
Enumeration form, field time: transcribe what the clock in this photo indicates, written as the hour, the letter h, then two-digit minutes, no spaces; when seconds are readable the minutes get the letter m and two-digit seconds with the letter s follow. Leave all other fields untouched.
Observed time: 23h08
